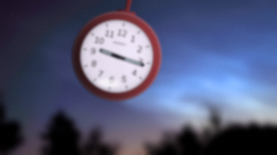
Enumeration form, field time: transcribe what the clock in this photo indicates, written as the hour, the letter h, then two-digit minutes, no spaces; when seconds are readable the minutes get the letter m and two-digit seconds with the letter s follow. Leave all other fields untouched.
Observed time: 9h16
